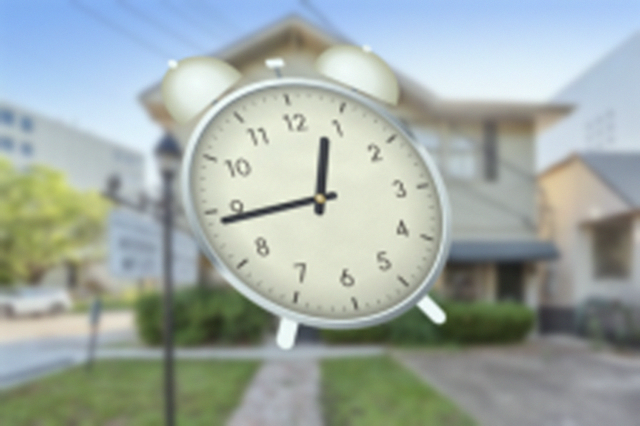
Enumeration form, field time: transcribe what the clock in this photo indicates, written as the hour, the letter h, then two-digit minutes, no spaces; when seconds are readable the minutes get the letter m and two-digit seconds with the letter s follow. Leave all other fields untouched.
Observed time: 12h44
